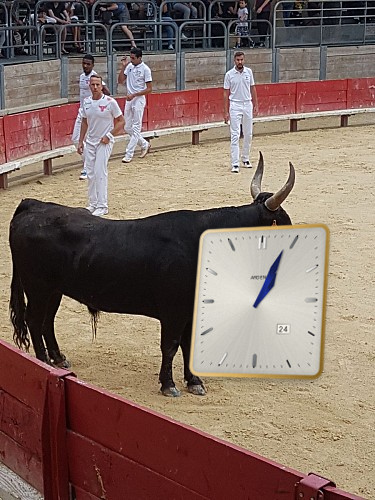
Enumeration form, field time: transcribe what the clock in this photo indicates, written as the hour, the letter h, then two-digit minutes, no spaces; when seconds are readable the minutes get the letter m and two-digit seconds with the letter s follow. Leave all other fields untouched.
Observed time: 1h04
